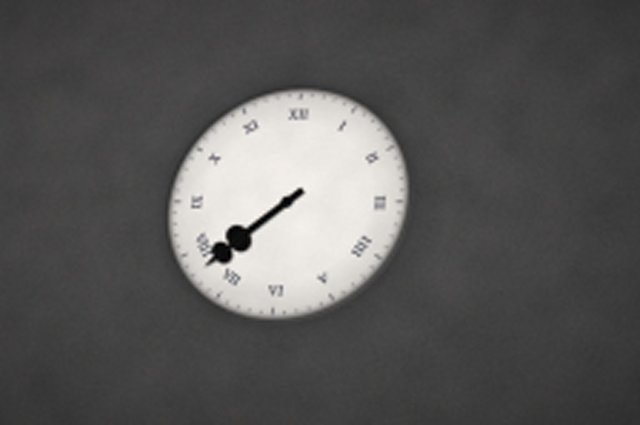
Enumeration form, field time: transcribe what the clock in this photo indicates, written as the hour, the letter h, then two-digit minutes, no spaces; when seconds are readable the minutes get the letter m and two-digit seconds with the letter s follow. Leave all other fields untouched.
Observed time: 7h38
